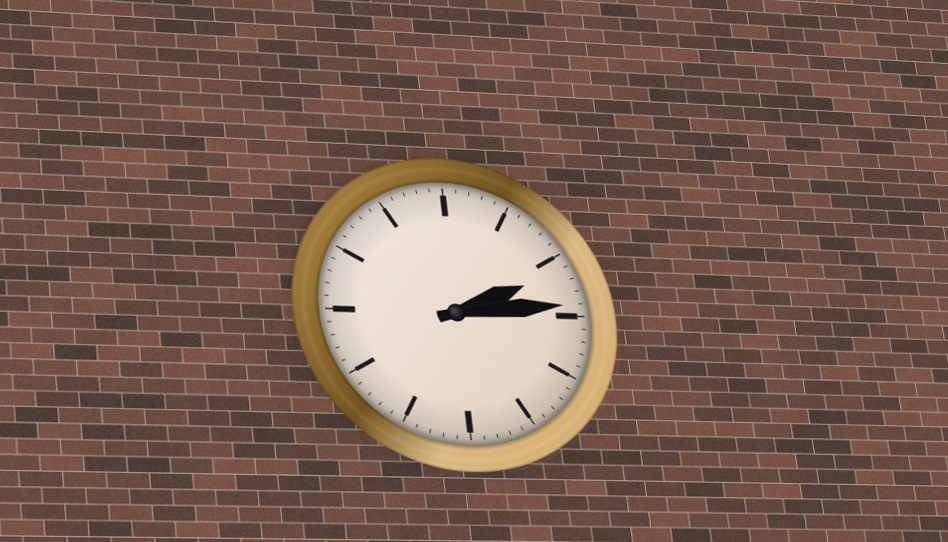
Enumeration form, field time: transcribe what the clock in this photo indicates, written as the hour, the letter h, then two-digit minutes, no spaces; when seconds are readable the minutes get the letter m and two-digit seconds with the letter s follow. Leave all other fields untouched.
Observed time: 2h14
